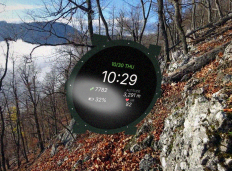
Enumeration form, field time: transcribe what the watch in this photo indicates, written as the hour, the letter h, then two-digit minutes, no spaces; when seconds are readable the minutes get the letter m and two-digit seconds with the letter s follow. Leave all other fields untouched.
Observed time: 10h29
